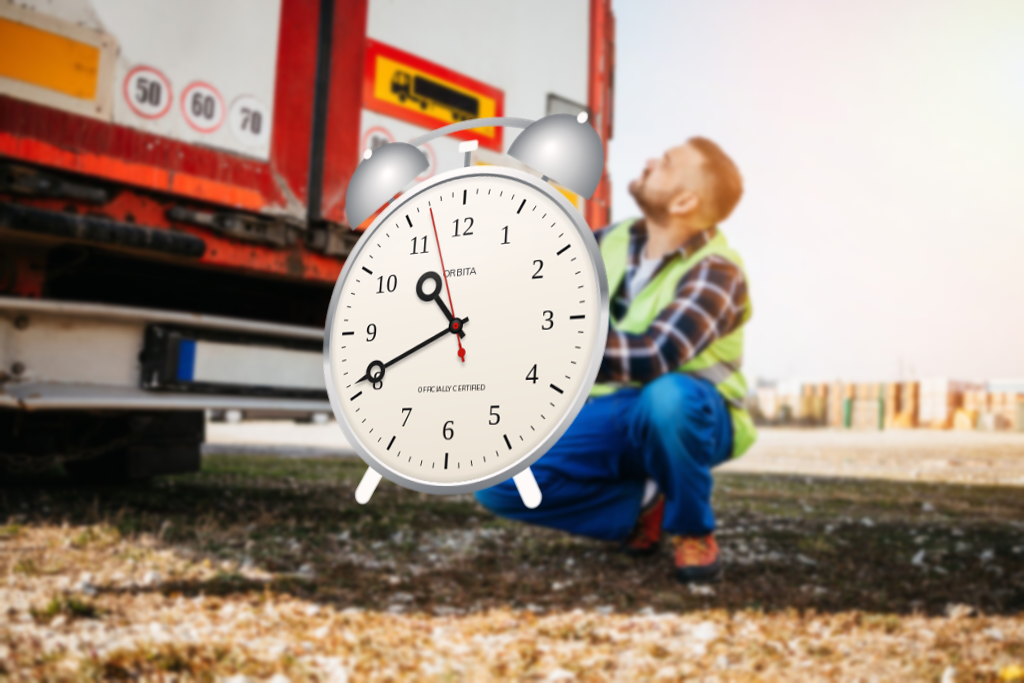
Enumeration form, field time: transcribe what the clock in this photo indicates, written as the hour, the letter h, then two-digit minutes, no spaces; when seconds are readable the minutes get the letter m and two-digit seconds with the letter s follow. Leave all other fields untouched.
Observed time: 10h40m57s
